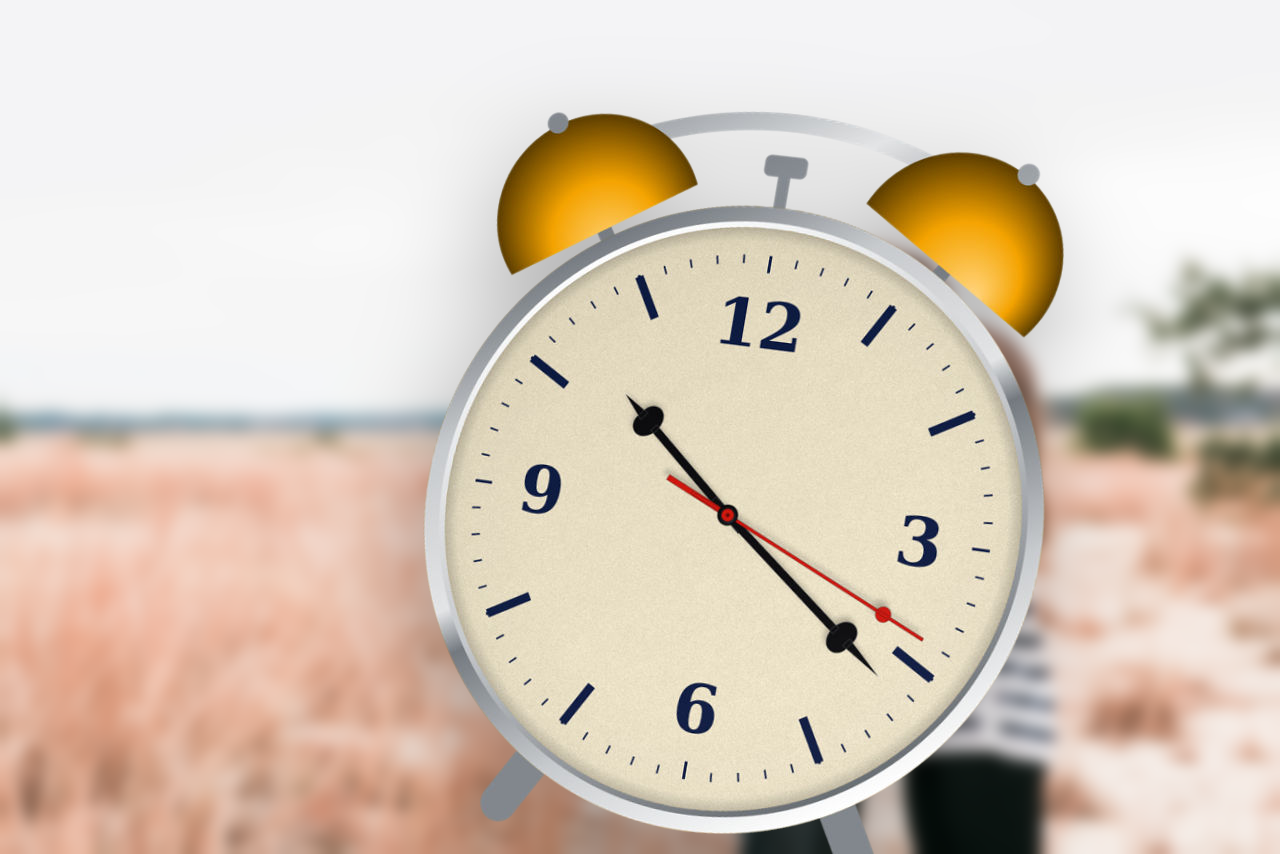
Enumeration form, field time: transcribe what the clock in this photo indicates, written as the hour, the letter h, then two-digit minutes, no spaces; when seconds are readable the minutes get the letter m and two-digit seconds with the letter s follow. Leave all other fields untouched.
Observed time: 10h21m19s
